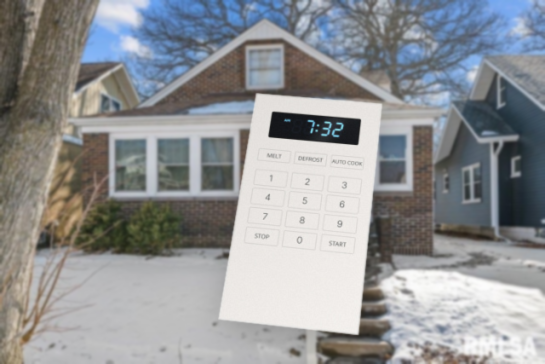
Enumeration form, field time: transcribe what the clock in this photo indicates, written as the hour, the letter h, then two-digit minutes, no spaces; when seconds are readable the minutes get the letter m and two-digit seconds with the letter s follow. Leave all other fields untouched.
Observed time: 7h32
